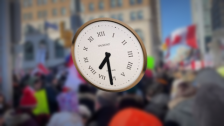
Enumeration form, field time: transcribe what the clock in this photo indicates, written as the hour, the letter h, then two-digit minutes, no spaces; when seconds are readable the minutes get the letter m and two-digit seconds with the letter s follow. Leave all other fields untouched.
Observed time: 7h31
